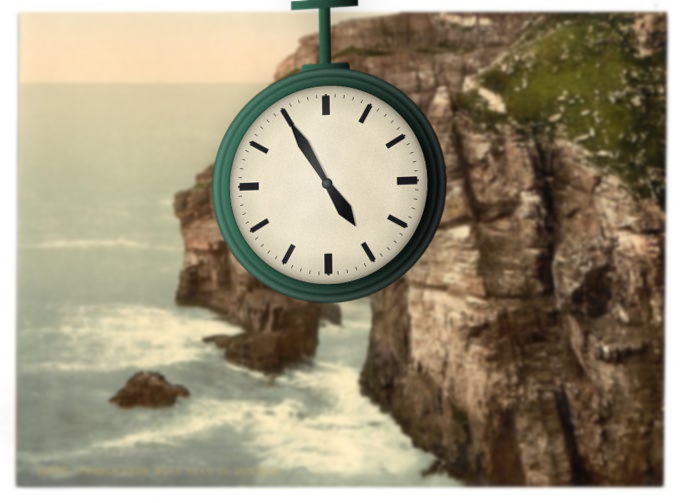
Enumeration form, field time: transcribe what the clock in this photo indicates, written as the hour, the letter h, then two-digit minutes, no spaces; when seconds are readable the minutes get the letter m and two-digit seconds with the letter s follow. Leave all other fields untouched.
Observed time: 4h55
